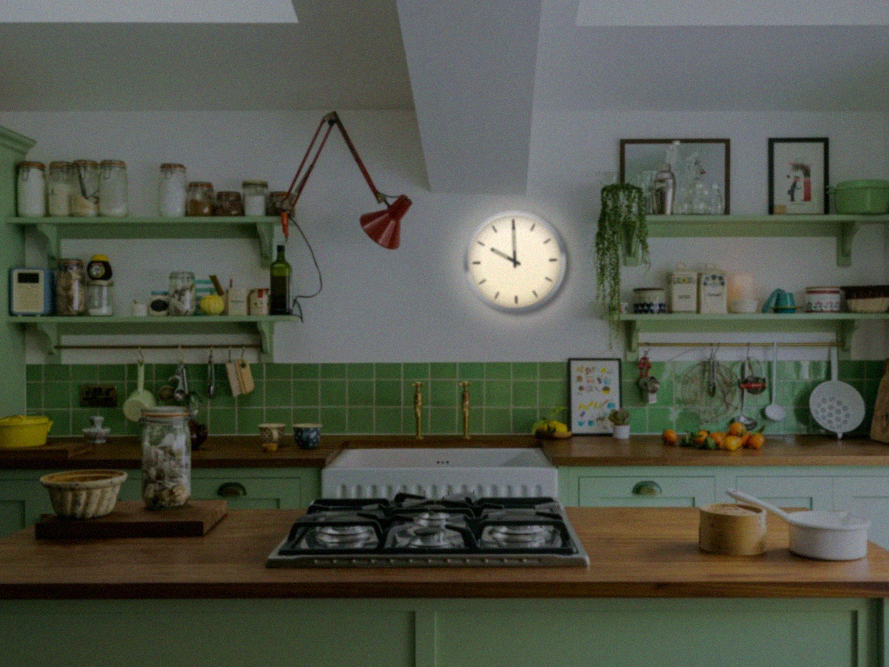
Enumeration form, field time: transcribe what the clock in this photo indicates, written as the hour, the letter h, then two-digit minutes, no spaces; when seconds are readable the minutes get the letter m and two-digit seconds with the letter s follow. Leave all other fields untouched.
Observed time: 10h00
